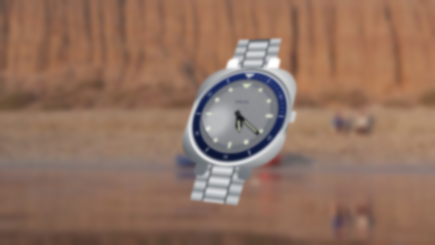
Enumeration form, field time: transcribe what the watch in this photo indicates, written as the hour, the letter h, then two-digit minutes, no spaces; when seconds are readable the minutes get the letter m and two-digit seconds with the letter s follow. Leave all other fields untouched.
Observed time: 5h21
